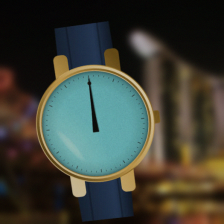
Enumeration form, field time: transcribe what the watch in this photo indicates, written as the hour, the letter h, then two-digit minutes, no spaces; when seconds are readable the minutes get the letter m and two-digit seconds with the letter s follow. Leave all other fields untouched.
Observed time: 12h00
